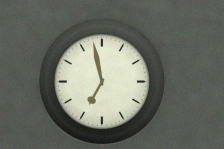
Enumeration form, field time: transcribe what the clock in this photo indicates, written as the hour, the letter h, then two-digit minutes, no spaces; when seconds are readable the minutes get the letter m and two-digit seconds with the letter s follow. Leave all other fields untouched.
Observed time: 6h58
